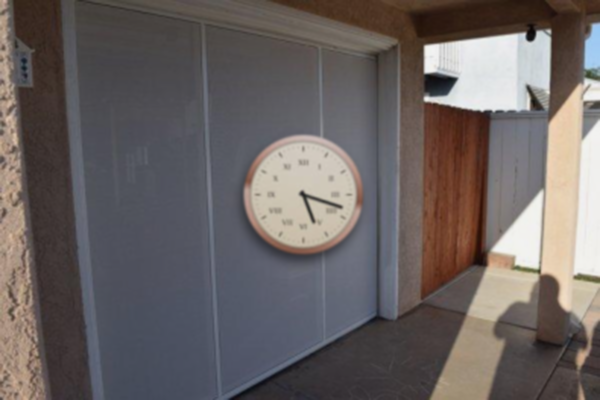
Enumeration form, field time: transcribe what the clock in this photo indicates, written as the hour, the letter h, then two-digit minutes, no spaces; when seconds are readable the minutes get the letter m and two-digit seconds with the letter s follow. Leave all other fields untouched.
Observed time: 5h18
